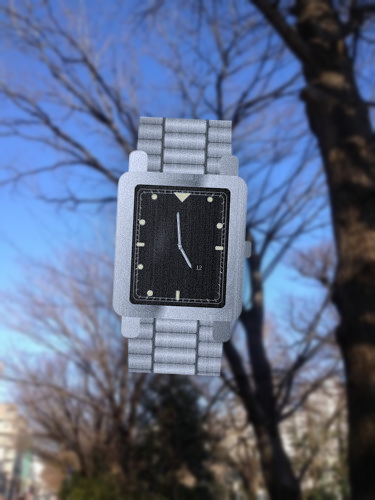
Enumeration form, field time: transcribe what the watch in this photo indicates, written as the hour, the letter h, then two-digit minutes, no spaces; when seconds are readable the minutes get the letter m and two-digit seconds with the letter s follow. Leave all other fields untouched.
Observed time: 4h59
